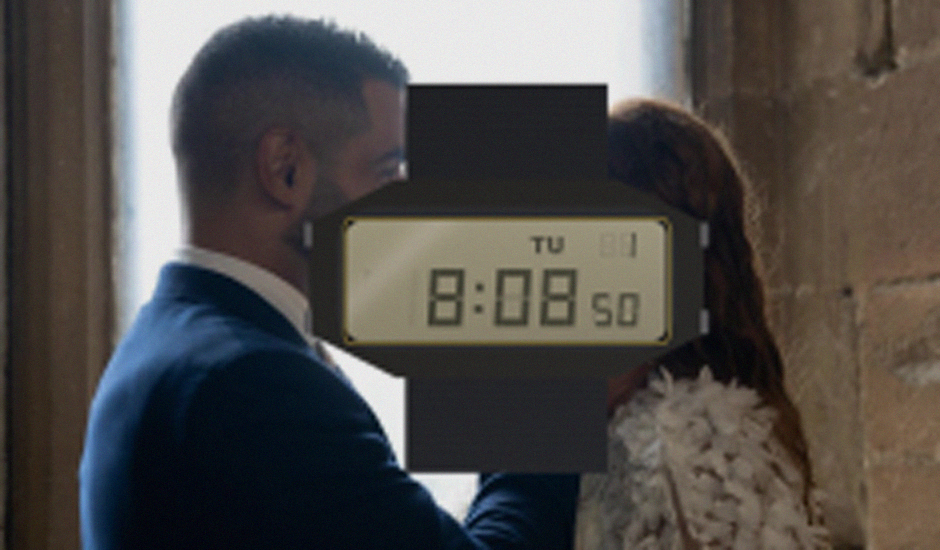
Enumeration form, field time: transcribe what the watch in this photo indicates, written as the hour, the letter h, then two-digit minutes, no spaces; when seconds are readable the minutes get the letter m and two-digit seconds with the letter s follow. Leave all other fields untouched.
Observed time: 8h08m50s
